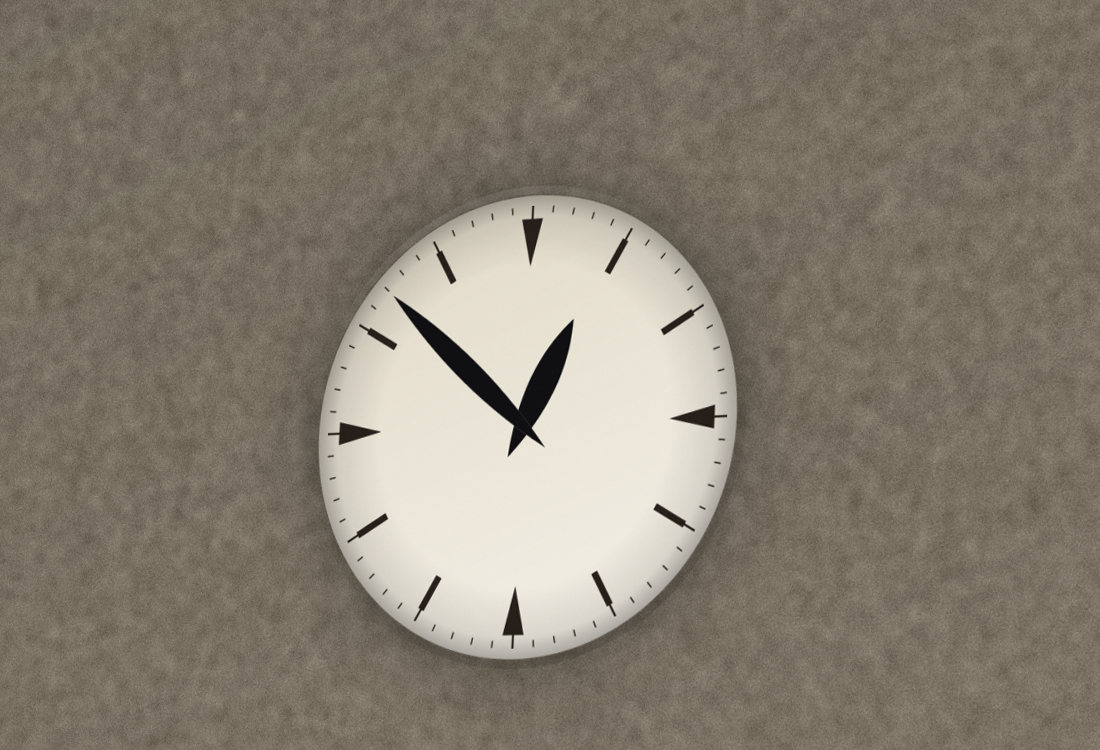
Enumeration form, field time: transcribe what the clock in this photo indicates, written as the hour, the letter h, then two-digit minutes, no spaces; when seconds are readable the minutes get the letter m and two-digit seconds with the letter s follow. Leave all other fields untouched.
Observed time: 12h52
